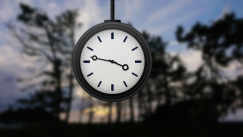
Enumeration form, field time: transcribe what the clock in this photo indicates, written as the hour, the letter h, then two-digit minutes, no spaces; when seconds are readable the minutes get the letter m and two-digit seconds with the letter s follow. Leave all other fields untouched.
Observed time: 3h47
